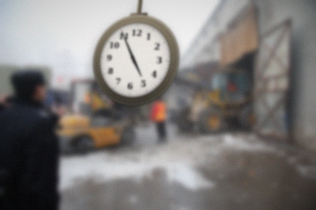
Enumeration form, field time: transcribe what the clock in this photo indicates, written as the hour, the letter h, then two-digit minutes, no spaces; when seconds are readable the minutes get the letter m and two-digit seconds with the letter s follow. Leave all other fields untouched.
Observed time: 4h55
